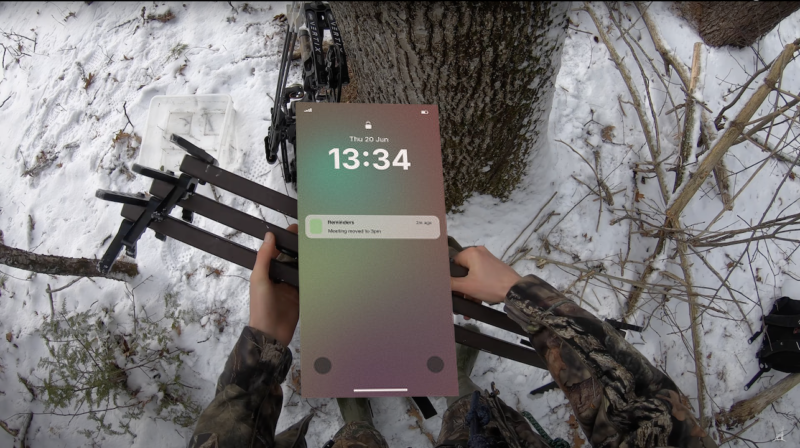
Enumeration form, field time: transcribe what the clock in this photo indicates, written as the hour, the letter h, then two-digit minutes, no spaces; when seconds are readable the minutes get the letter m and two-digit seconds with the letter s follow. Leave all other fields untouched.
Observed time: 13h34
